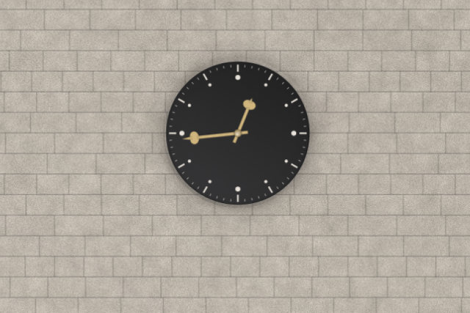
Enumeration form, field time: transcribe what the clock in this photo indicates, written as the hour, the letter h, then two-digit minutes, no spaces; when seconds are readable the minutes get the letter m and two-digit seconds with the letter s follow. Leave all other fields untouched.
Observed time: 12h44
